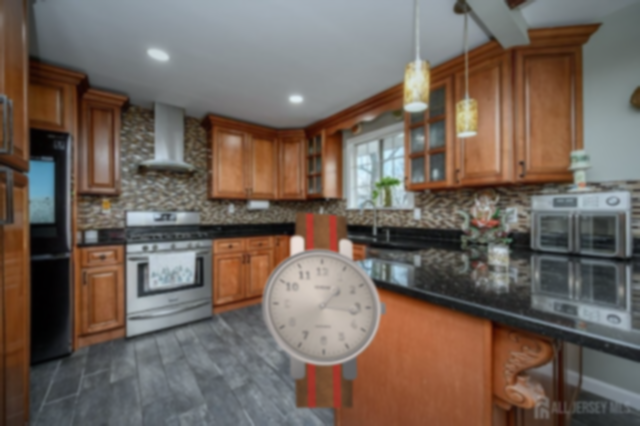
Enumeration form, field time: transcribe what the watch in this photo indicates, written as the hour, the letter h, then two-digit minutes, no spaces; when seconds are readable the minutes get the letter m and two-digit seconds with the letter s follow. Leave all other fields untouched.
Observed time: 1h16
